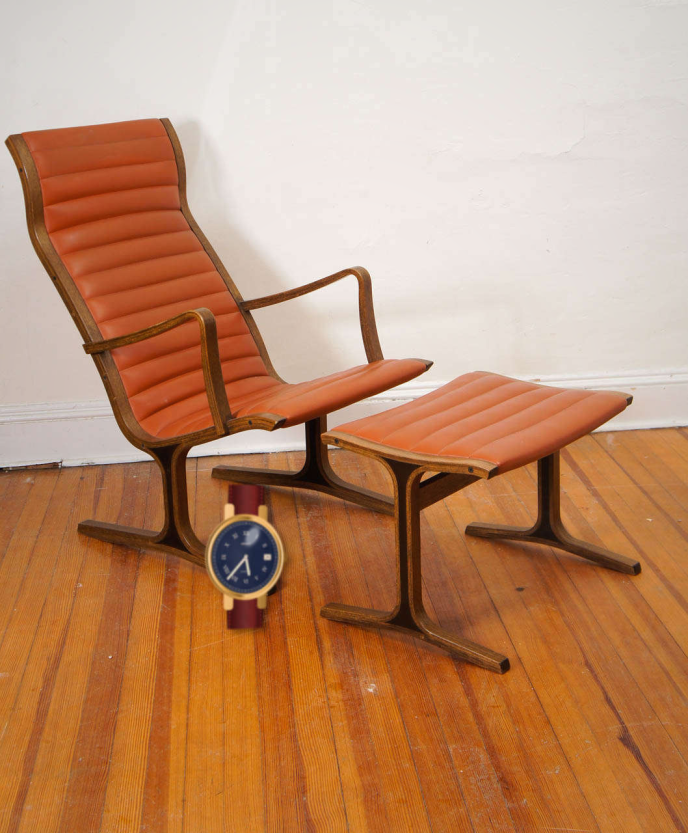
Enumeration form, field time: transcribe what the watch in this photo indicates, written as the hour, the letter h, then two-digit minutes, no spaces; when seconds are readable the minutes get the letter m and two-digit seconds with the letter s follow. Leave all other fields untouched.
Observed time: 5h37
